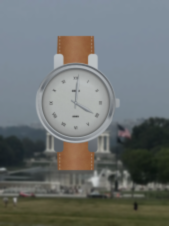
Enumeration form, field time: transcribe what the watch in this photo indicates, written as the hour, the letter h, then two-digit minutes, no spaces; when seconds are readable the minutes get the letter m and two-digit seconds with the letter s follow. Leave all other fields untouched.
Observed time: 4h01
